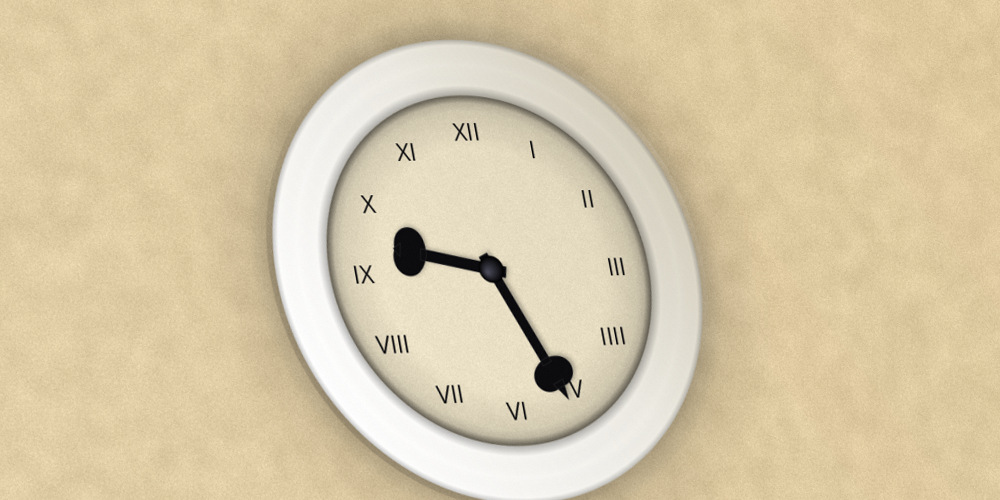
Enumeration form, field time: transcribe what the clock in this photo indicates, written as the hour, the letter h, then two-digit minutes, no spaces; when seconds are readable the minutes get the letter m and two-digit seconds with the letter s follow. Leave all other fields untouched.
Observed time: 9h26
